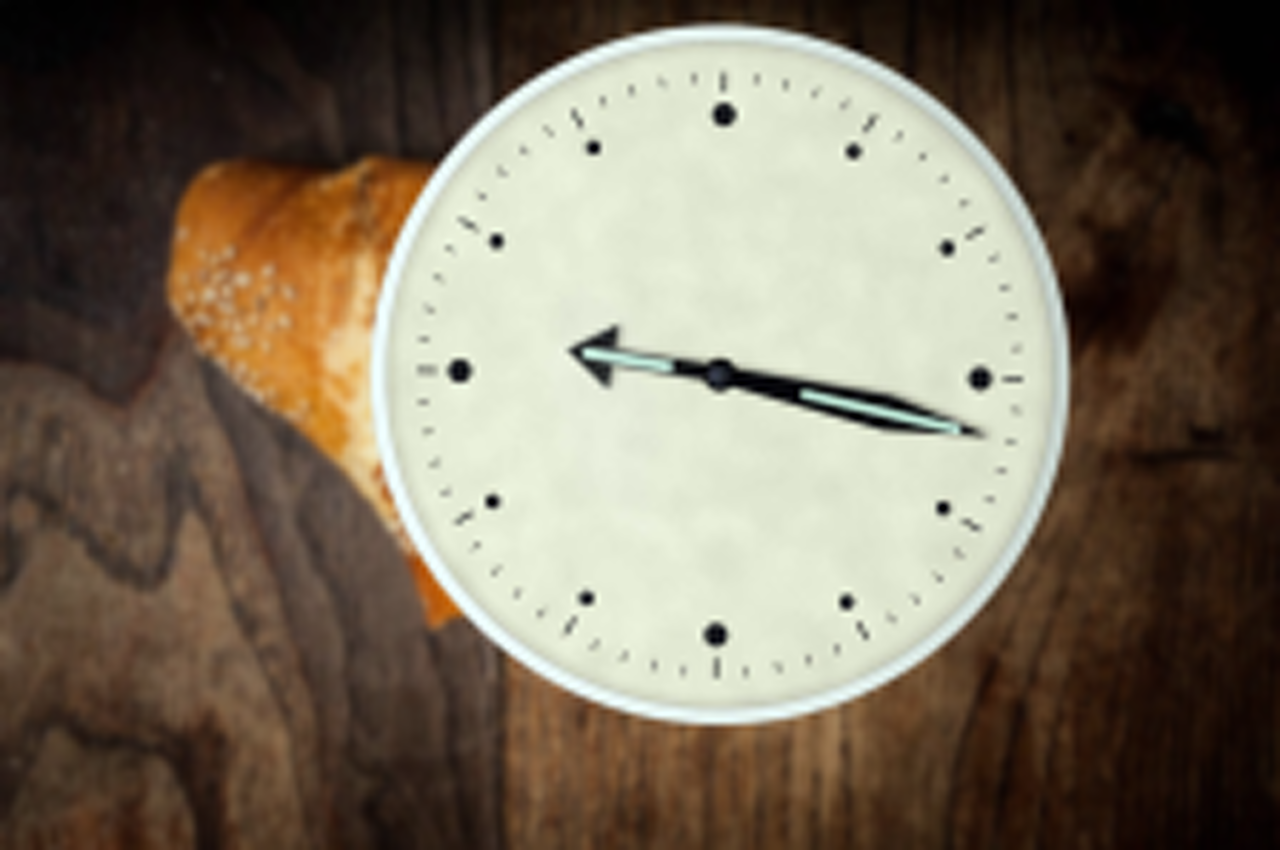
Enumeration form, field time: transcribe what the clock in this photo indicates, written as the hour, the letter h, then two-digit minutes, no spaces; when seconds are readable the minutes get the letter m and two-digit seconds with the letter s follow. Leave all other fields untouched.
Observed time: 9h17
